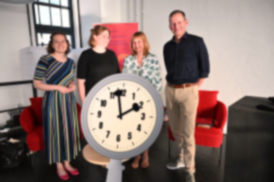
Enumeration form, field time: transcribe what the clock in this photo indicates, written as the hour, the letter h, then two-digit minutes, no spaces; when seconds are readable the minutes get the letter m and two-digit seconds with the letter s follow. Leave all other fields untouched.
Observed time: 1h58
